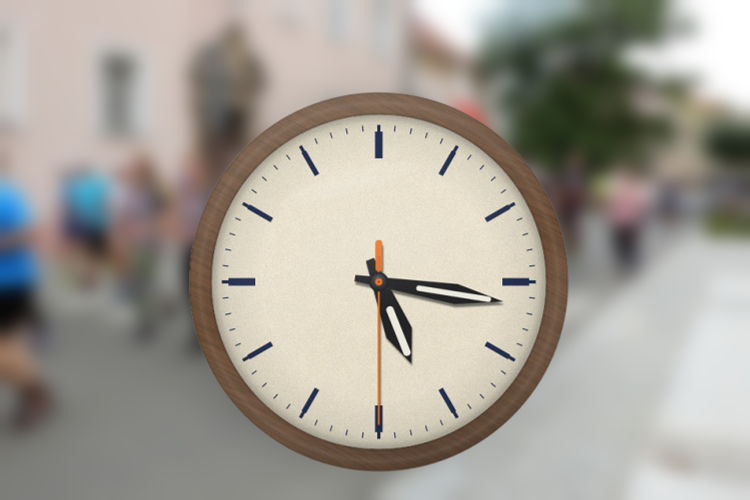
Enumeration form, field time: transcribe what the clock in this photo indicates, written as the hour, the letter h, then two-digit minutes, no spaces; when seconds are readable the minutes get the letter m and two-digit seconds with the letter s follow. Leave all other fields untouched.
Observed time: 5h16m30s
